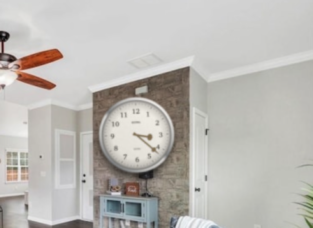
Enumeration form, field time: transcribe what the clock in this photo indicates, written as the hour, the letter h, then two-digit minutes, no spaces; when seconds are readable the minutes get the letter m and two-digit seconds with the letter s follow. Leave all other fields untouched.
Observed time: 3h22
